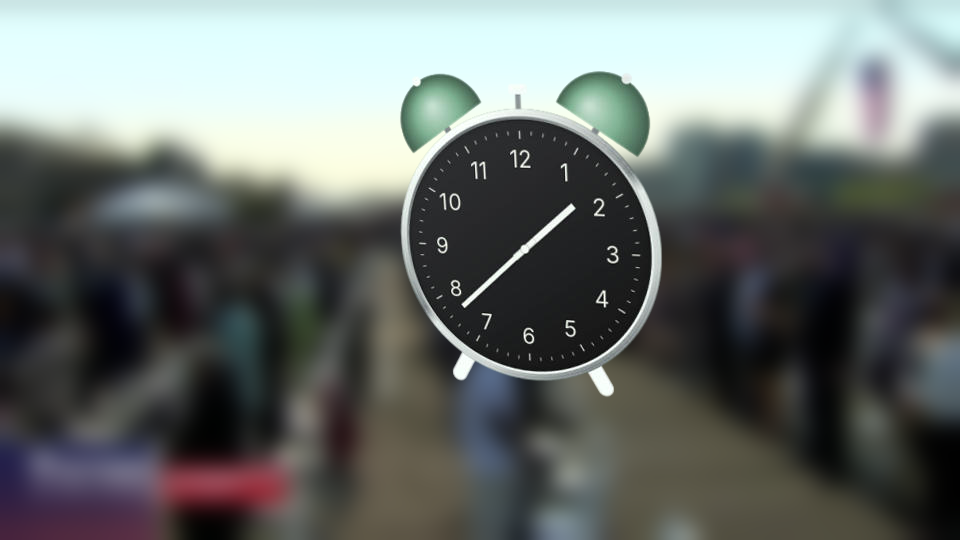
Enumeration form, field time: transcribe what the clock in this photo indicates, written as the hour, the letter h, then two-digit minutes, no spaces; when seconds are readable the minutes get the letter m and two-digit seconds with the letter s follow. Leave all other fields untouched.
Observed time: 1h38
